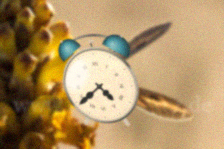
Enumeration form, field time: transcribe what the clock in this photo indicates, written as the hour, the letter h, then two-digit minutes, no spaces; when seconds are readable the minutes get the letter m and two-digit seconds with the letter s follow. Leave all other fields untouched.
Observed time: 4h39
